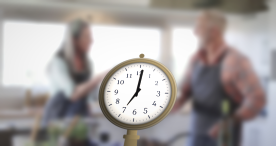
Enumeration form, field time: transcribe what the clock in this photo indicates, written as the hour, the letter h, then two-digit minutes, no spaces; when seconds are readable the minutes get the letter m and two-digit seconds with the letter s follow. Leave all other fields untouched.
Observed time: 7h01
